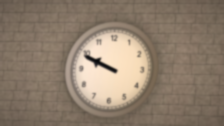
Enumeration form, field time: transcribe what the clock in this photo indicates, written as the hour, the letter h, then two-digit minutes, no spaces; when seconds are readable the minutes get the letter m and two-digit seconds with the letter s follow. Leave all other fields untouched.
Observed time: 9h49
